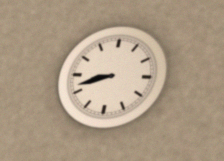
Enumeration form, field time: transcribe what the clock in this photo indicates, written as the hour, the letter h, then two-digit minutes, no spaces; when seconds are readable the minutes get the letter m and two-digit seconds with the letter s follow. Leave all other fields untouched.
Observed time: 8h42
